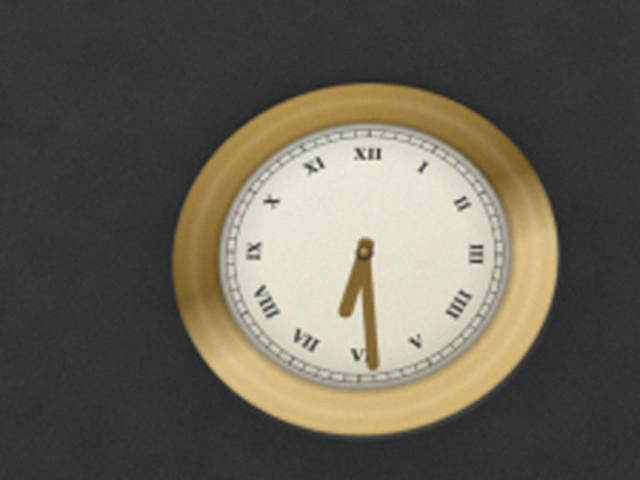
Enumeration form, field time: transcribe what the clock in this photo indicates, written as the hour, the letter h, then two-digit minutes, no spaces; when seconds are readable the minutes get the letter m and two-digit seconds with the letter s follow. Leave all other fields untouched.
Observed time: 6h29
